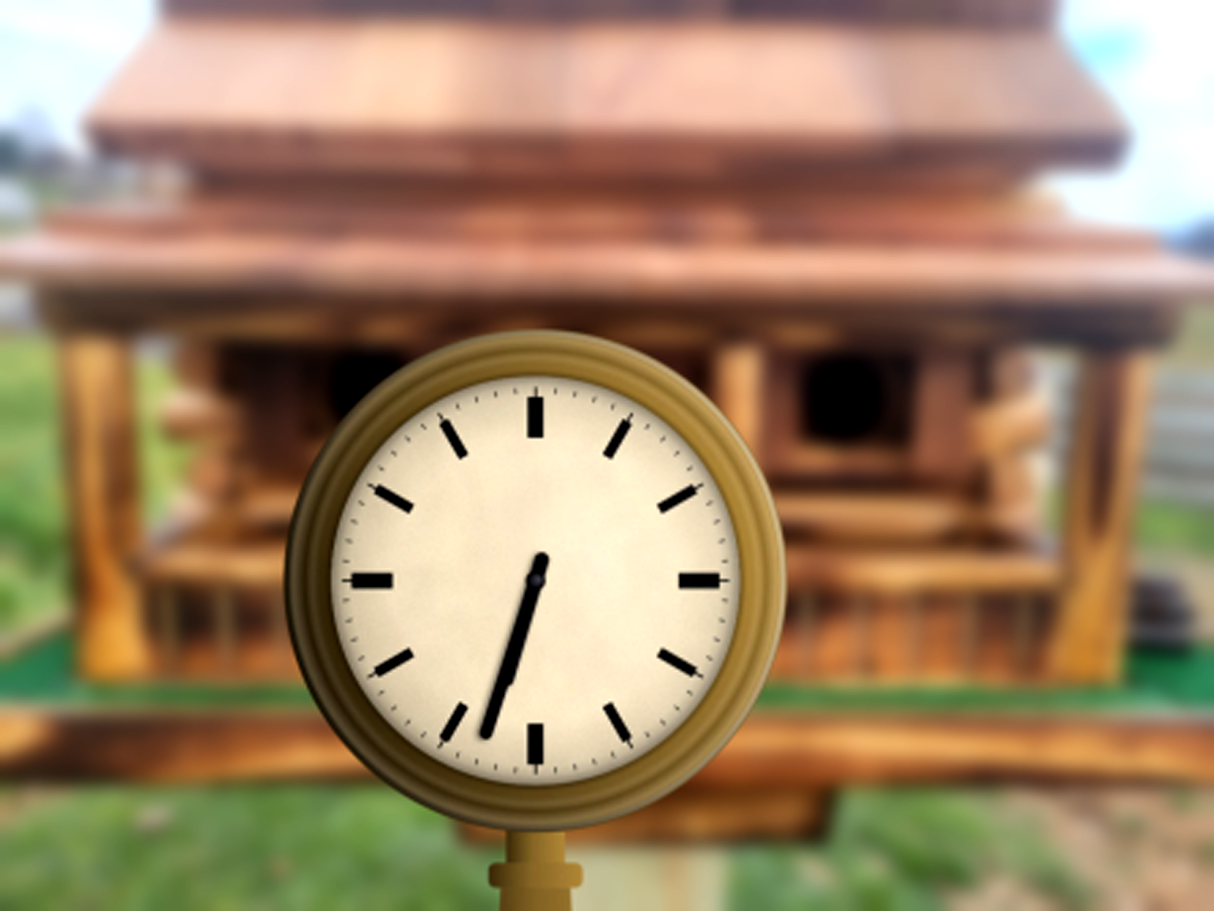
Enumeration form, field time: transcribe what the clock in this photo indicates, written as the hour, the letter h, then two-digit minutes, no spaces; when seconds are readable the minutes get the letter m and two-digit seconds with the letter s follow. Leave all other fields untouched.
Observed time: 6h33
